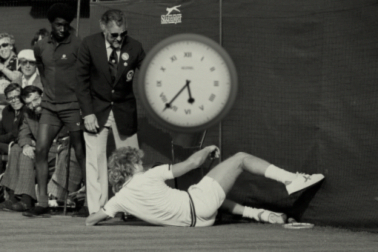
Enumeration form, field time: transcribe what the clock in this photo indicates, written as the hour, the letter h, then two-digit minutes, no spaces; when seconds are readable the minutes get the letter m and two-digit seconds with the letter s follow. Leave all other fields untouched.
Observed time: 5h37
